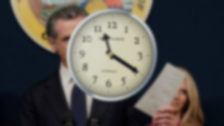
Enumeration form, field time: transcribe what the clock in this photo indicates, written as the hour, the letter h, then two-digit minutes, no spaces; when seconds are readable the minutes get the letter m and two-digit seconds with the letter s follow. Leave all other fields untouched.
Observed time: 11h20
